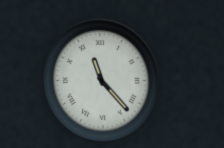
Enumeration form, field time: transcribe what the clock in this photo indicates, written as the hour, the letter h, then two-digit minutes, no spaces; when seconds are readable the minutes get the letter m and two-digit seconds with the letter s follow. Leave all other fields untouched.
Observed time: 11h23
